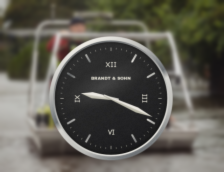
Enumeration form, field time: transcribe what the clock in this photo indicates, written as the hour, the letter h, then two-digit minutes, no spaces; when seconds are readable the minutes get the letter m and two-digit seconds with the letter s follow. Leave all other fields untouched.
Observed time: 9h19
